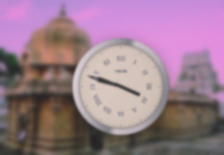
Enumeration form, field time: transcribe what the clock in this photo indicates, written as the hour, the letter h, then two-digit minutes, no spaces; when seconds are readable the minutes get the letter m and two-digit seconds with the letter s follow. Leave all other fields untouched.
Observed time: 3h48
